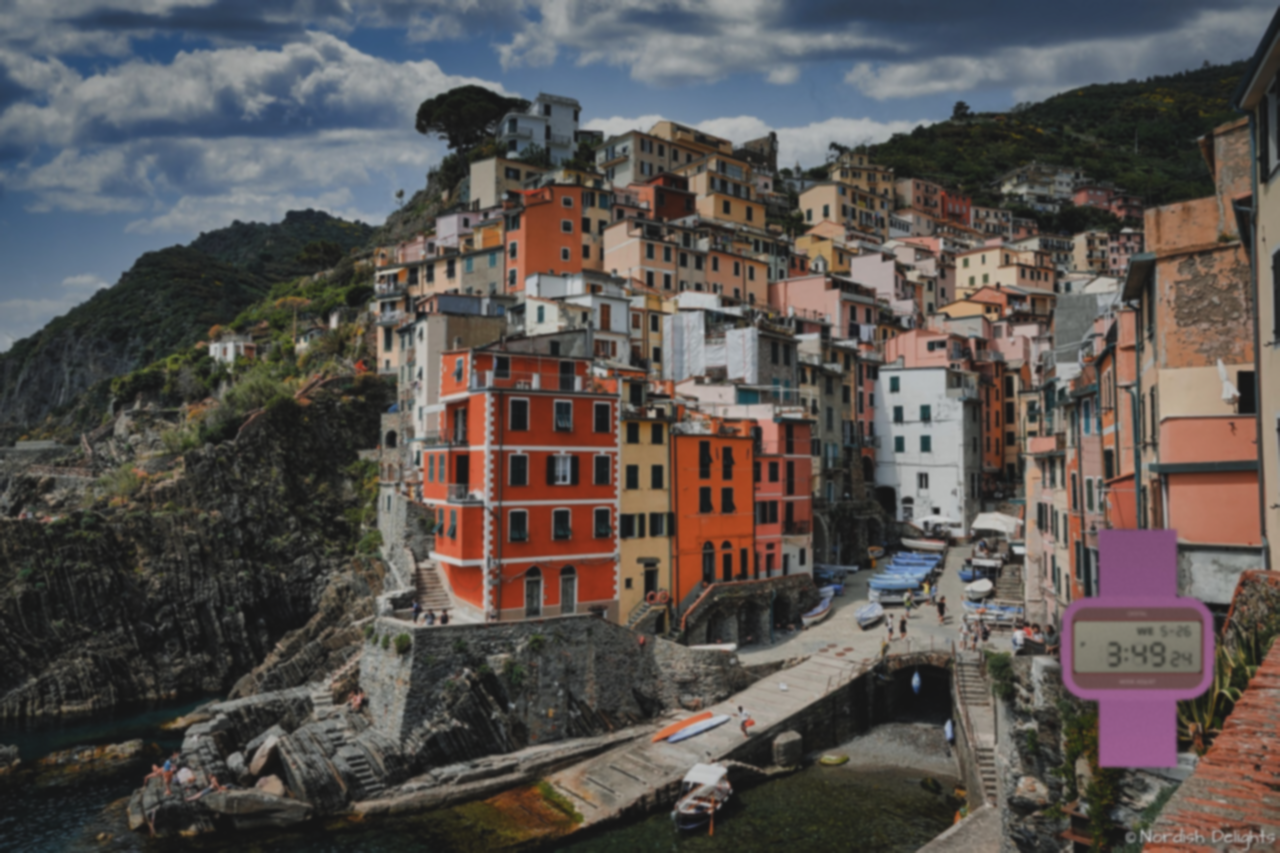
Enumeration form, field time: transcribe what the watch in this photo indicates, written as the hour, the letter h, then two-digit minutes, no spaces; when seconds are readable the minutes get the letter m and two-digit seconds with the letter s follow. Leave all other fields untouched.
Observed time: 3h49m24s
